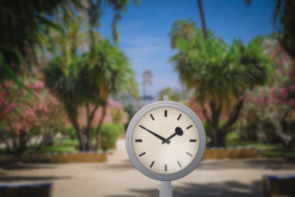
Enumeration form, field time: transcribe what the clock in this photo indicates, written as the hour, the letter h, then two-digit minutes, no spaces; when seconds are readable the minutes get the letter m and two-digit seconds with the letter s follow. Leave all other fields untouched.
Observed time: 1h50
